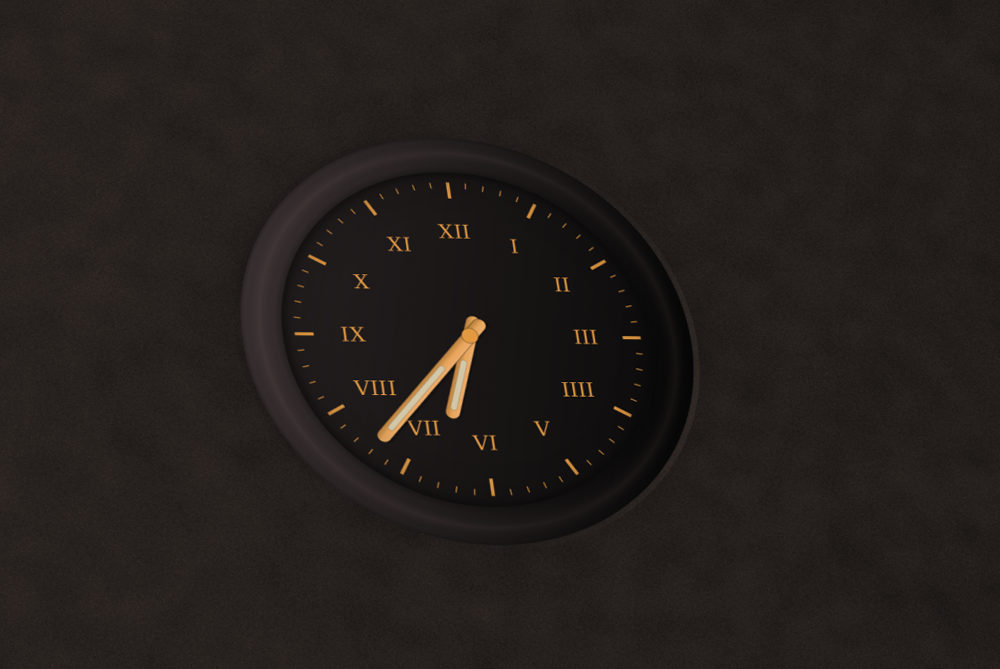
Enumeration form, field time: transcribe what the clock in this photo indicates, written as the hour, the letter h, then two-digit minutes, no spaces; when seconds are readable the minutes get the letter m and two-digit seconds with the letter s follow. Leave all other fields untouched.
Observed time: 6h37
